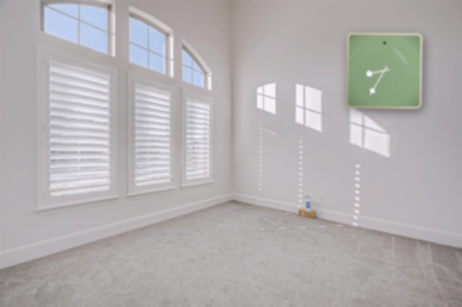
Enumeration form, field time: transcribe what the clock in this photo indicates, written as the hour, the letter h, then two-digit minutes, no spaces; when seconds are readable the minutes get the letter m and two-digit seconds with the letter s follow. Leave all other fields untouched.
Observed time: 8h35
